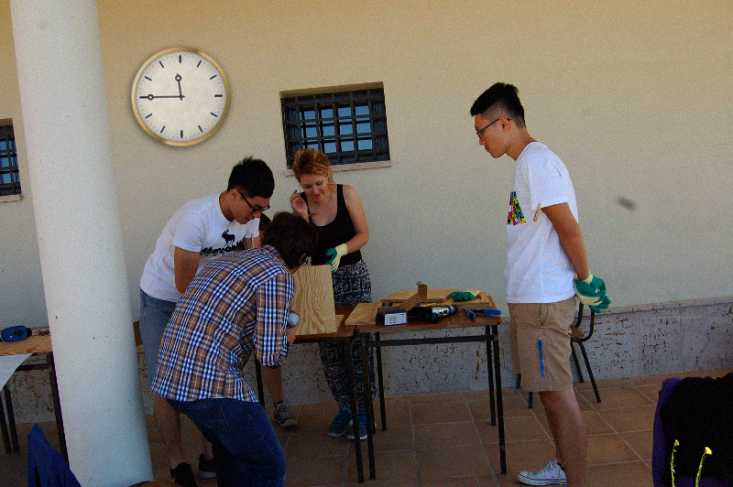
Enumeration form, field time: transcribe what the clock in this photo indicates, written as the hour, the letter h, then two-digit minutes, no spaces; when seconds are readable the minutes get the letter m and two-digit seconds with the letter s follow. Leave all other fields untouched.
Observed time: 11h45
